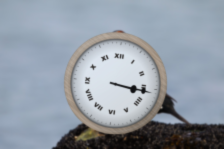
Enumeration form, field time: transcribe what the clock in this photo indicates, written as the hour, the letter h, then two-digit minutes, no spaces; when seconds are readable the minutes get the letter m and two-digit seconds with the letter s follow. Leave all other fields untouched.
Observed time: 3h16
